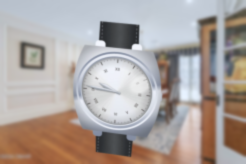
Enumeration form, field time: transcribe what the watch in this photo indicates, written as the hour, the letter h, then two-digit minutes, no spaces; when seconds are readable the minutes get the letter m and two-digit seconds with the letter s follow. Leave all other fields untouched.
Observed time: 9h46
